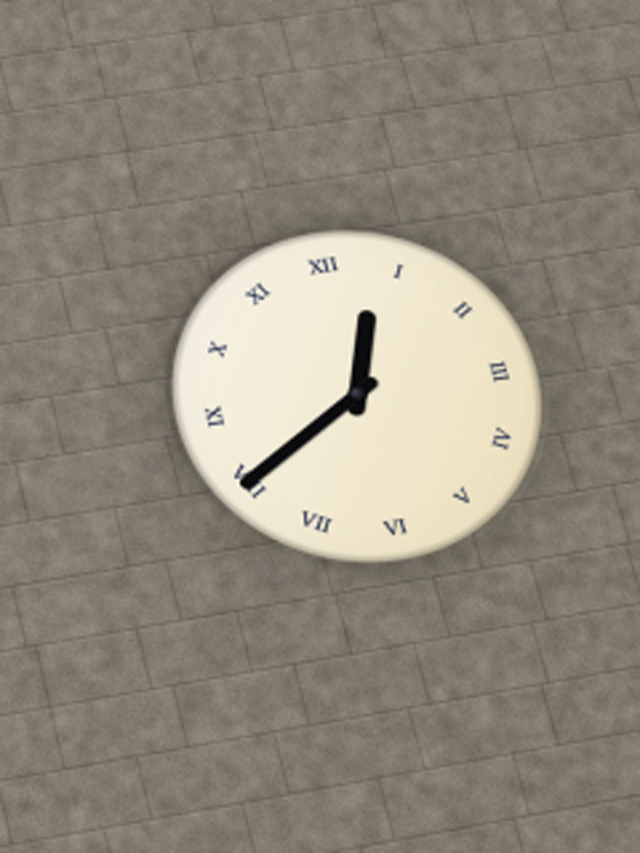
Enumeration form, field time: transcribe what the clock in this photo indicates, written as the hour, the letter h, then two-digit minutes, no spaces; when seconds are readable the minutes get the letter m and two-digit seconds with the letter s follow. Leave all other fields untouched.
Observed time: 12h40
